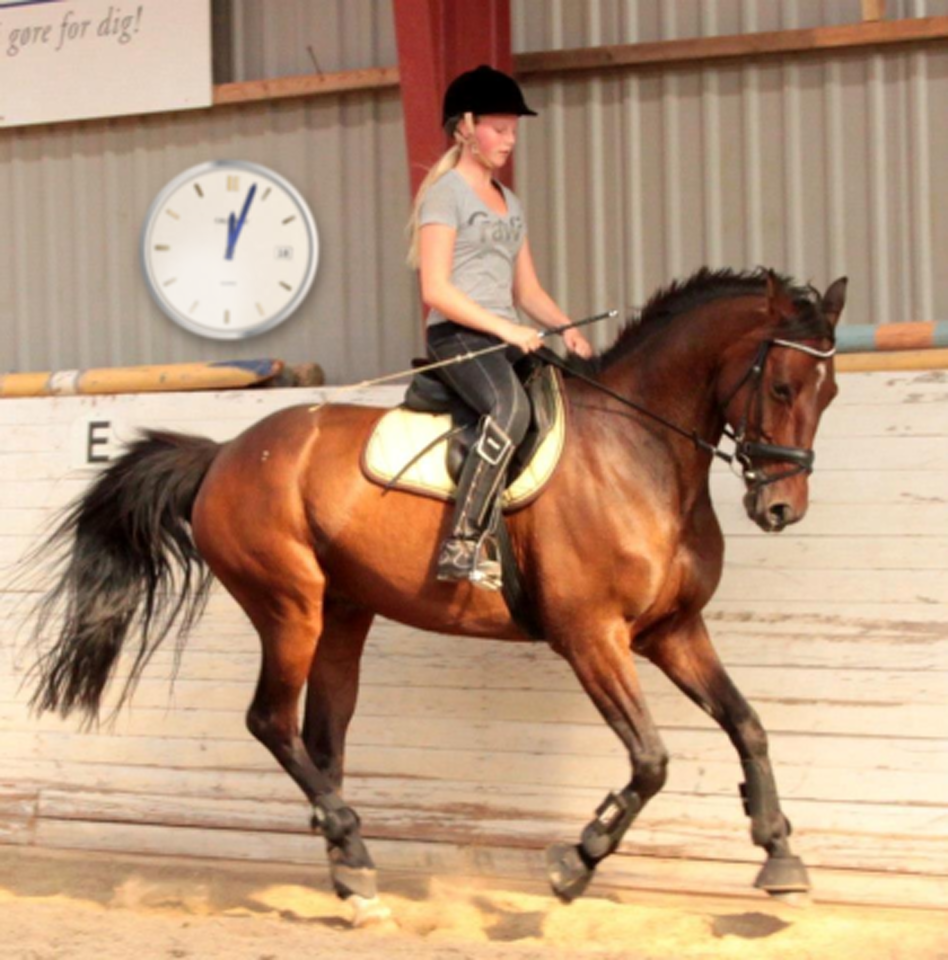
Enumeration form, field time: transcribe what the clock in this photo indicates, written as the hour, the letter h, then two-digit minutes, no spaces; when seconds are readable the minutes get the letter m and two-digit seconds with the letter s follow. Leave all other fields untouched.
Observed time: 12h03
